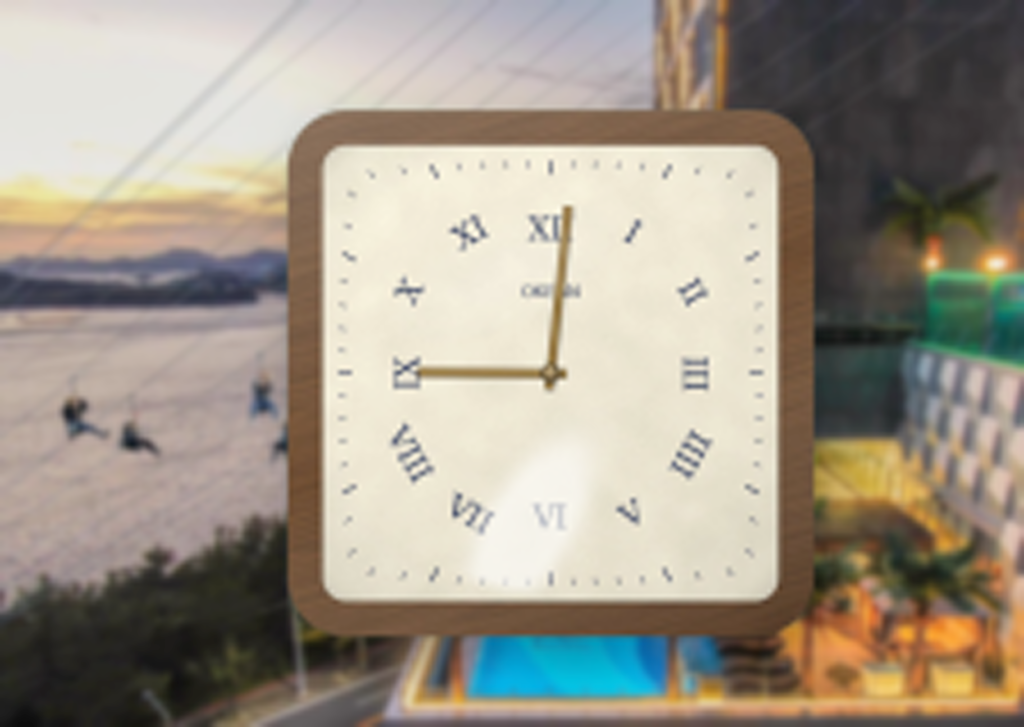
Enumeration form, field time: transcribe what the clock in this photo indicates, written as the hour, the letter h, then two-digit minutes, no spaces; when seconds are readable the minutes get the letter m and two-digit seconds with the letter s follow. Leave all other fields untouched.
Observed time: 9h01
